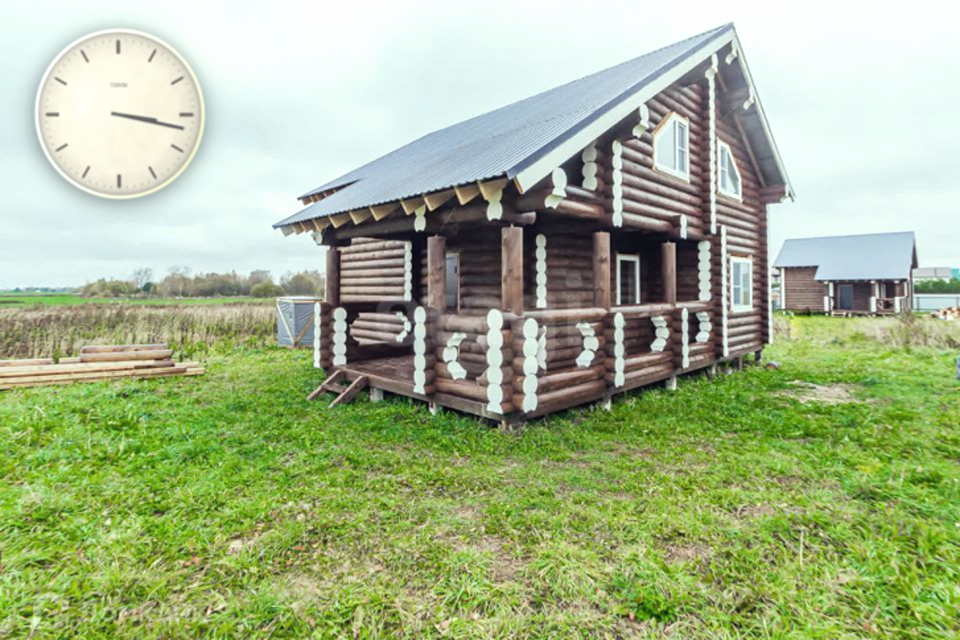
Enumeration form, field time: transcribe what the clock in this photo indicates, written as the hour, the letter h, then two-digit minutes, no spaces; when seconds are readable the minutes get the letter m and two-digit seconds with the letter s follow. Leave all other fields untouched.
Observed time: 3h17
